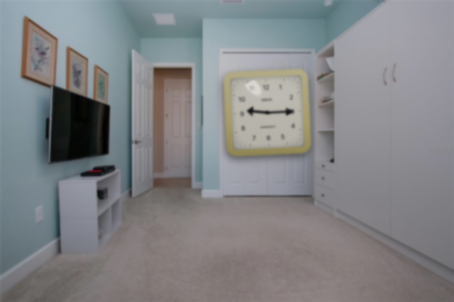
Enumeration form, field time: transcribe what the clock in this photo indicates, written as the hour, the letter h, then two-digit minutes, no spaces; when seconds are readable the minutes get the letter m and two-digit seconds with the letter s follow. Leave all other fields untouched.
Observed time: 9h15
